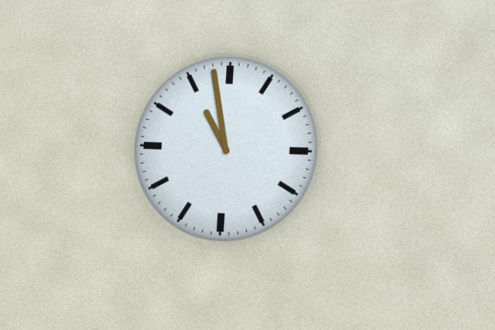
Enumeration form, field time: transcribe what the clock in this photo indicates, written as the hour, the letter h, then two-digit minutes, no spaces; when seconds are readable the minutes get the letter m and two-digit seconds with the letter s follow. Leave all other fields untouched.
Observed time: 10h58
